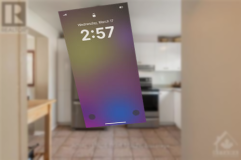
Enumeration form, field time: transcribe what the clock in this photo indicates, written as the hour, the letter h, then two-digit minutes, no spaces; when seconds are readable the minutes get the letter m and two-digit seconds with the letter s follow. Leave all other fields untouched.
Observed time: 2h57
